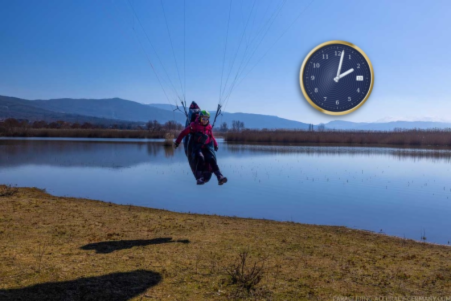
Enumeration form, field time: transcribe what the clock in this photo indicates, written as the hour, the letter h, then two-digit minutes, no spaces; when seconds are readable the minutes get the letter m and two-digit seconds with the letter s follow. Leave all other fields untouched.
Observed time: 2h02
